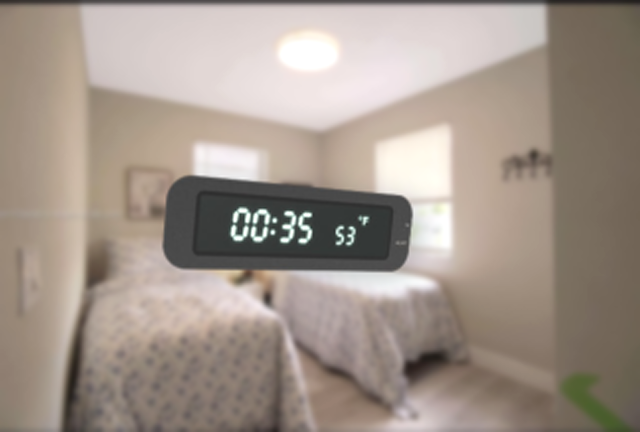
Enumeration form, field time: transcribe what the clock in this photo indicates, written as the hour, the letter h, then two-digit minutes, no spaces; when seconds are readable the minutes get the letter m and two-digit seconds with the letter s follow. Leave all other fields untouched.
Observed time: 0h35
